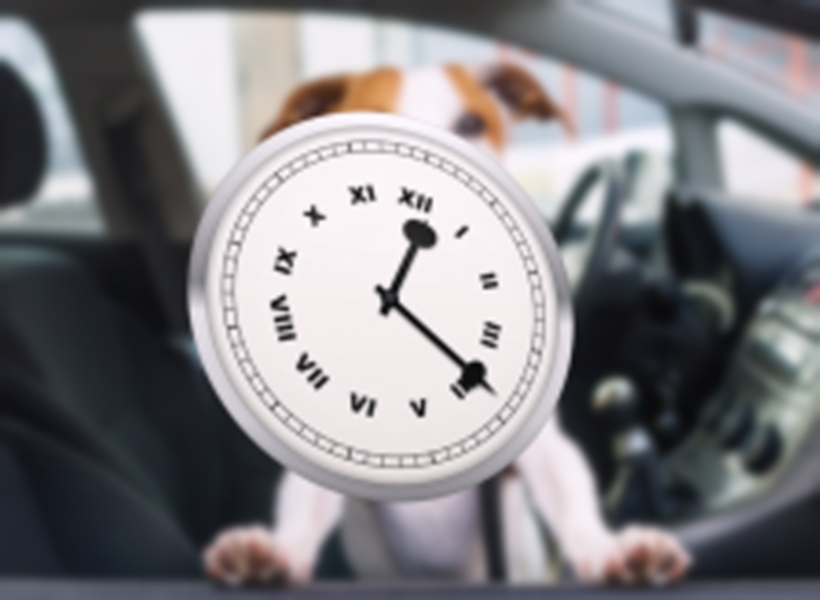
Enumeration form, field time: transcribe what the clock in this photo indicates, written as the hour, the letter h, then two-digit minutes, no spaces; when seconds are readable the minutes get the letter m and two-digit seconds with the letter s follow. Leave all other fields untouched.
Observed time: 12h19
